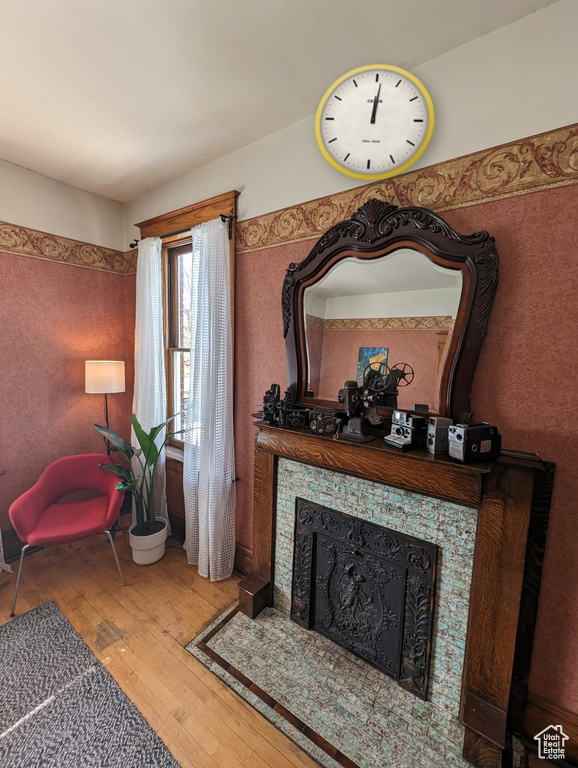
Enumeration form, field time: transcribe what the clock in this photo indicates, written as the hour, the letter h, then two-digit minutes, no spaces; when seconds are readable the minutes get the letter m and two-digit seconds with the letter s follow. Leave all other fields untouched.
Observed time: 12h01
